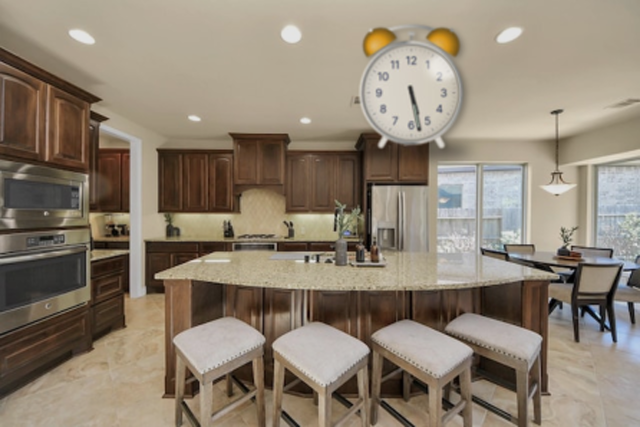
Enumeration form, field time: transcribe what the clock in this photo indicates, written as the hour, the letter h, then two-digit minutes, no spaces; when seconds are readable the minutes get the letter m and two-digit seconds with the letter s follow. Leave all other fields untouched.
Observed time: 5h28
